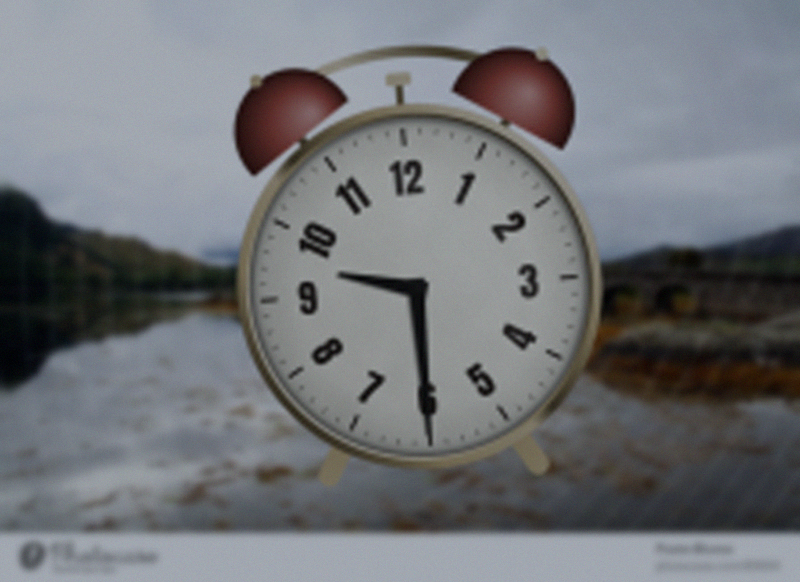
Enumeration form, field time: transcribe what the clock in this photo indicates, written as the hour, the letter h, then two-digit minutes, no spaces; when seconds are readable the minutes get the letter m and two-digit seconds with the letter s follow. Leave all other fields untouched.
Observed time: 9h30
